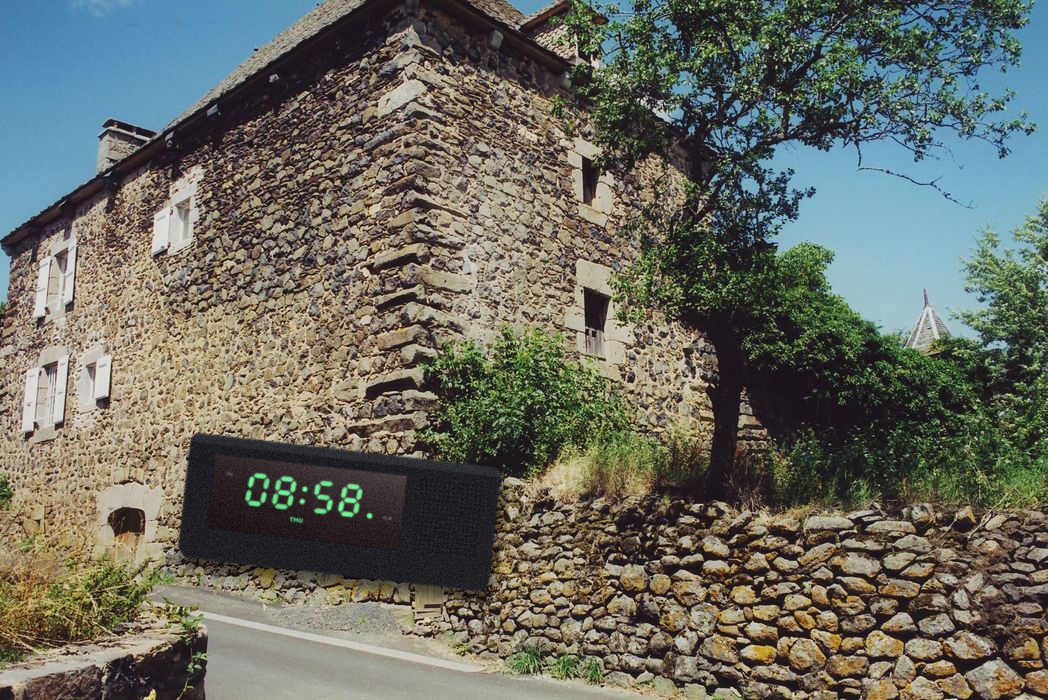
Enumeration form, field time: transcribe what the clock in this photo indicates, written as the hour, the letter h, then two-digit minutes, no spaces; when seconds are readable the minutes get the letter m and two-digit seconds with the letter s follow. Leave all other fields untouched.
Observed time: 8h58
